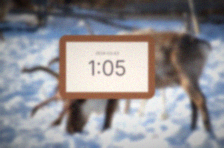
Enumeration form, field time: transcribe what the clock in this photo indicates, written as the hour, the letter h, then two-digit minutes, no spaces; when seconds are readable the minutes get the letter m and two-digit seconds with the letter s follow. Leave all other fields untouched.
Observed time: 1h05
